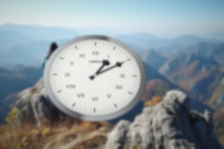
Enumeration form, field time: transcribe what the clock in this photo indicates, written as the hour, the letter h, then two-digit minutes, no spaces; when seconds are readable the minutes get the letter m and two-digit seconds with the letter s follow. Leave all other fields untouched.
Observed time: 1h10
